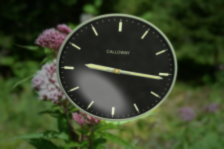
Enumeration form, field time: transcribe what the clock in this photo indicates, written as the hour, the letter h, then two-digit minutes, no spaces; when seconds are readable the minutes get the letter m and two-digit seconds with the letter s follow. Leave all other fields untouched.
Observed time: 9h16
